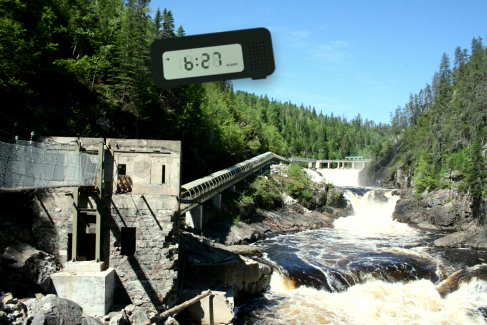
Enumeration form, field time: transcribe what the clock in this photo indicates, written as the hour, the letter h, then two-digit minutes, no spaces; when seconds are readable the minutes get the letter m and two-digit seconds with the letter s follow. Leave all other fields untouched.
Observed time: 6h27
